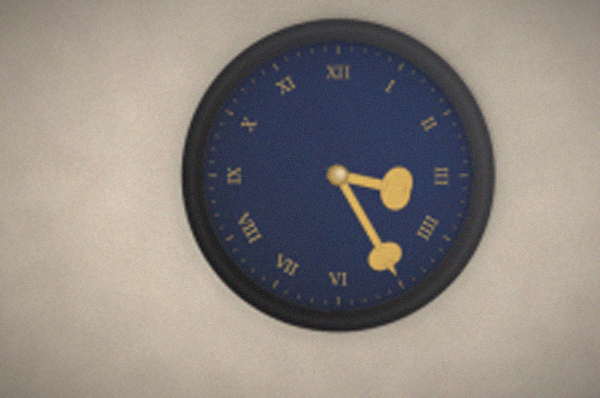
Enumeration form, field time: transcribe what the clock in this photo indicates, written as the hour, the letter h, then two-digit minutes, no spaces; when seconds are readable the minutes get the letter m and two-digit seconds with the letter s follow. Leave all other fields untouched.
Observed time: 3h25
